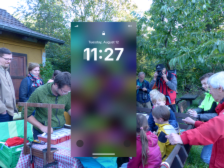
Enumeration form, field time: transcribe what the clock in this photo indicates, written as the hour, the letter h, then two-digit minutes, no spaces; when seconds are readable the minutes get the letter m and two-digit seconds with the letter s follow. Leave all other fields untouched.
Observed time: 11h27
